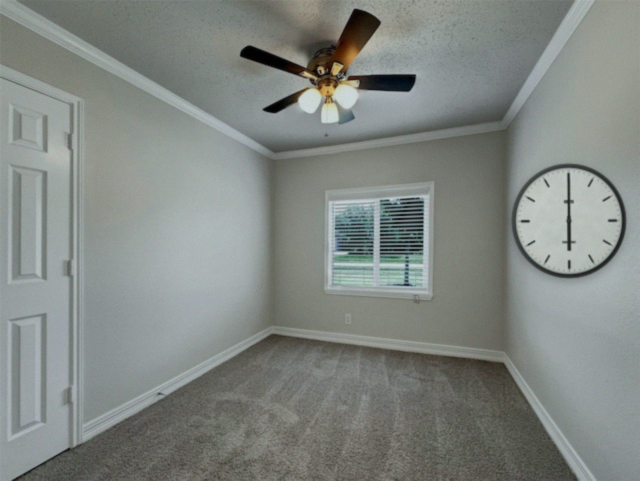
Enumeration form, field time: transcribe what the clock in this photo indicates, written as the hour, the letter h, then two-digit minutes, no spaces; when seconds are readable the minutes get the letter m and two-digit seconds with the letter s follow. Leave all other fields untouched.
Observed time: 6h00
